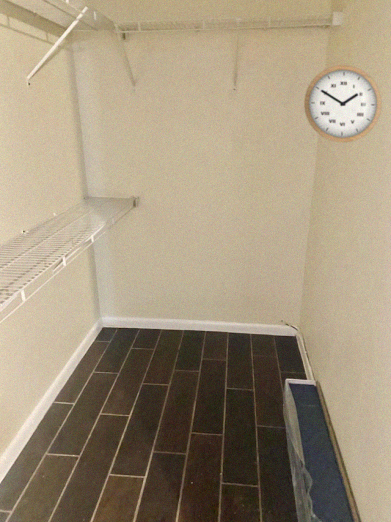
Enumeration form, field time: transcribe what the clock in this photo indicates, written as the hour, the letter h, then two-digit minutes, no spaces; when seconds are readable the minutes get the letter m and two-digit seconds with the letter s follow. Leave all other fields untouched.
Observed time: 1h50
